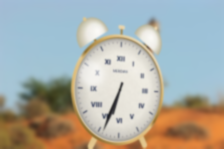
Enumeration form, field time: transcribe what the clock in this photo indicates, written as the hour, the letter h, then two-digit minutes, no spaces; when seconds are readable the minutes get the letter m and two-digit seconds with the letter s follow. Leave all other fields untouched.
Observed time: 6h34
